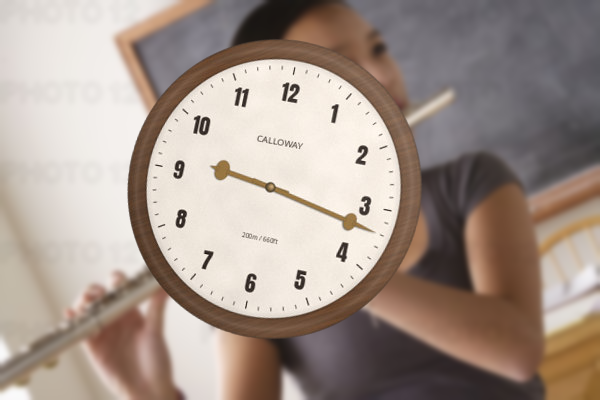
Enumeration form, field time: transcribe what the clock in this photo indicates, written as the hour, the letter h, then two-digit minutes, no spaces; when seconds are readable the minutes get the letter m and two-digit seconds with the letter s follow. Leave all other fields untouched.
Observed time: 9h17
